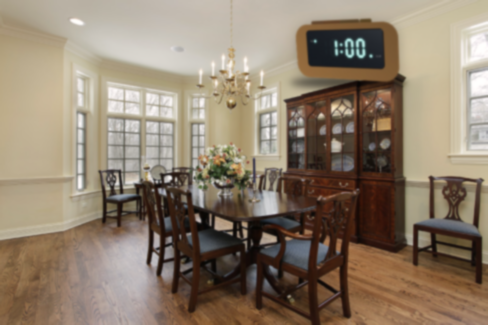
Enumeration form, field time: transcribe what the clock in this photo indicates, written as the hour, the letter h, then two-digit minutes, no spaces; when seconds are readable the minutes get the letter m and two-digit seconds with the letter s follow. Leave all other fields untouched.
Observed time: 1h00
